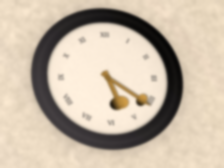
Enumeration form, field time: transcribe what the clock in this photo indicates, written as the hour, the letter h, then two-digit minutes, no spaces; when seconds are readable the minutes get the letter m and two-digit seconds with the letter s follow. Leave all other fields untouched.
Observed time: 5h21
